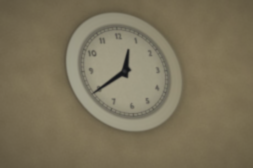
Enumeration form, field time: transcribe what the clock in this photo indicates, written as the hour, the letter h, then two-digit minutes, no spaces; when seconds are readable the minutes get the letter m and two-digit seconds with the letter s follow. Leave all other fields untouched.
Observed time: 12h40
